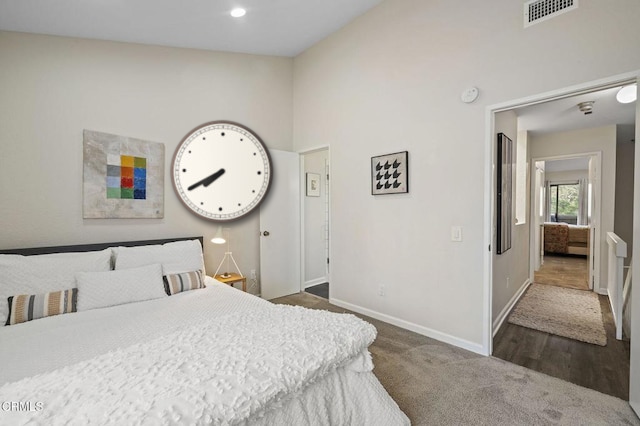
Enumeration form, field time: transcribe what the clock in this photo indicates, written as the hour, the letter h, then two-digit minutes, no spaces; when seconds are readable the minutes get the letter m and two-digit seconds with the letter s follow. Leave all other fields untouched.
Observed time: 7h40
